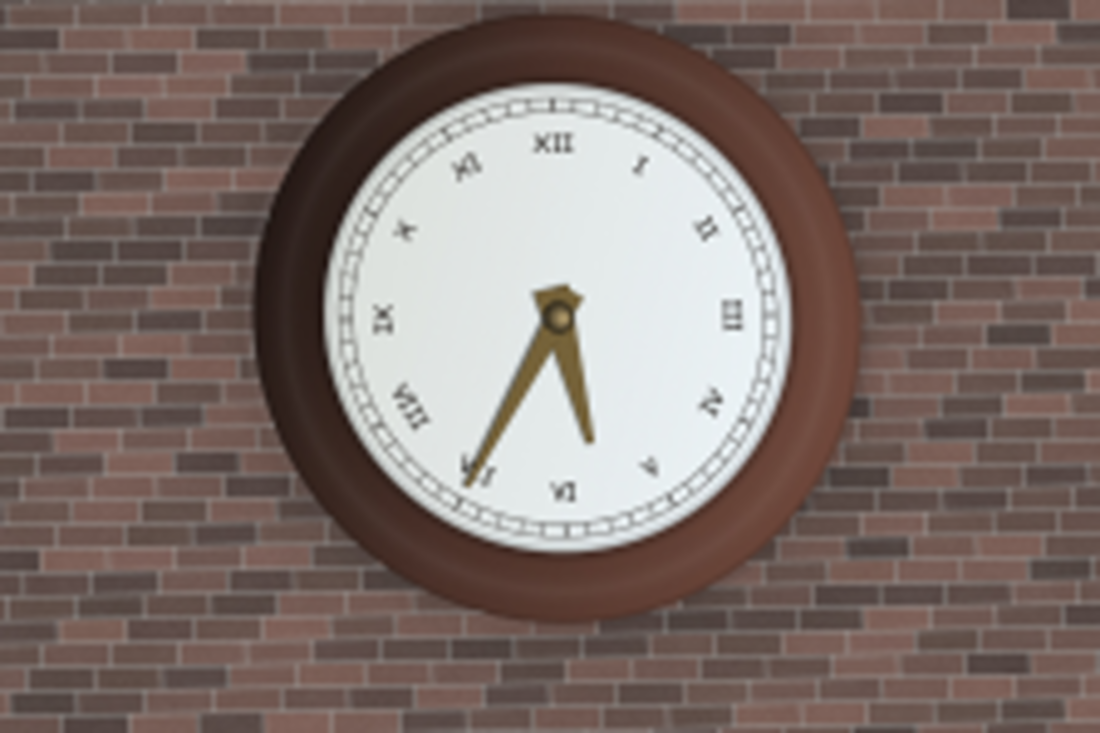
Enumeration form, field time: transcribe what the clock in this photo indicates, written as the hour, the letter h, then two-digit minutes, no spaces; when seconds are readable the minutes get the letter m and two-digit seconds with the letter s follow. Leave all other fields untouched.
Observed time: 5h35
